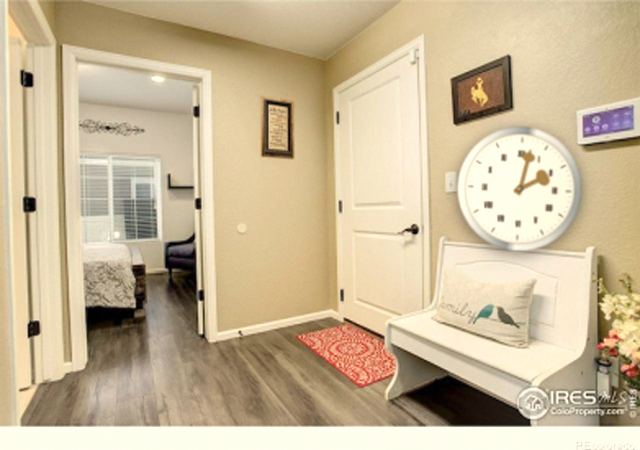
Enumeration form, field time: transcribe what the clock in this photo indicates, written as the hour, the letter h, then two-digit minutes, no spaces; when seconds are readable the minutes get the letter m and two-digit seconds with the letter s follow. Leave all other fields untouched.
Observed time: 2h02
